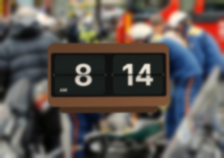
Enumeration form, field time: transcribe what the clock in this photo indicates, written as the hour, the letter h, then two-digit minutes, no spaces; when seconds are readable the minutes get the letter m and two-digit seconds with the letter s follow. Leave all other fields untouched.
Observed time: 8h14
